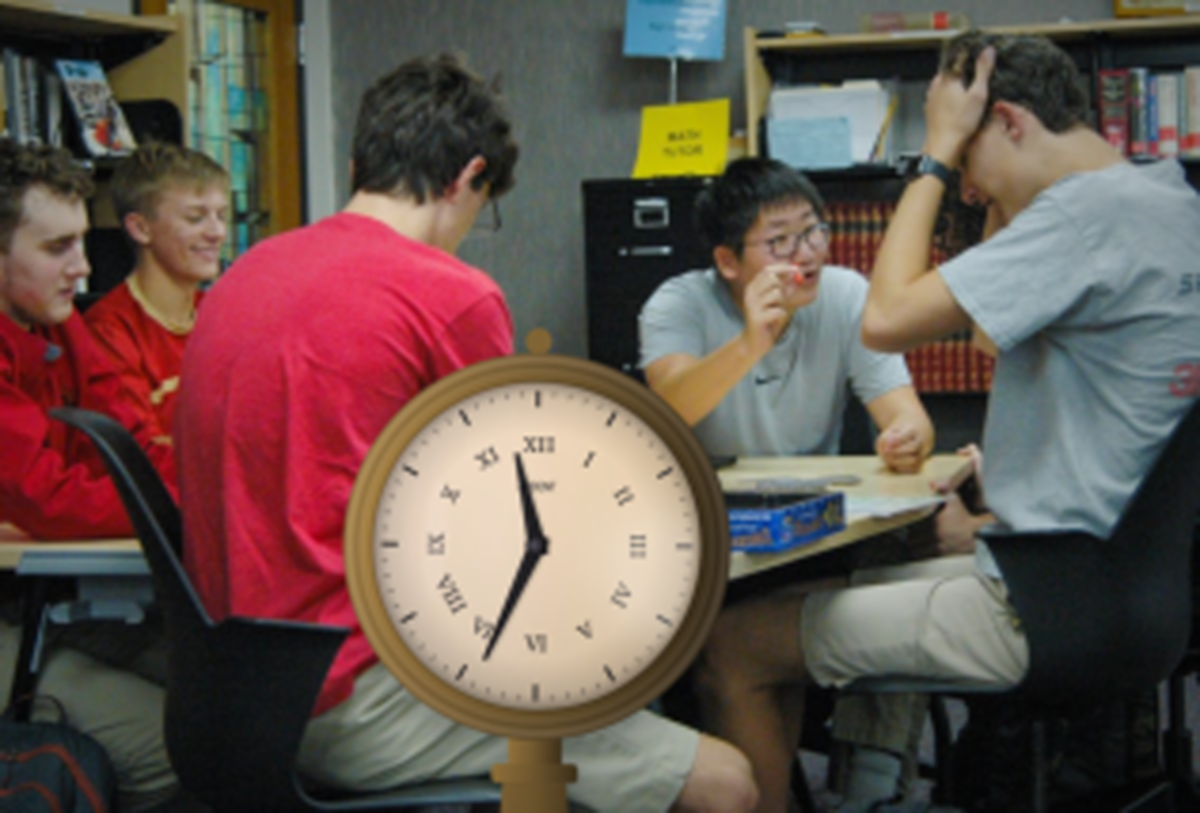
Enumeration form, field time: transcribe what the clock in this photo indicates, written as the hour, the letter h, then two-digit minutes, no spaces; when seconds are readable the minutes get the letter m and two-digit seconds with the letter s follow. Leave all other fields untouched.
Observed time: 11h34
